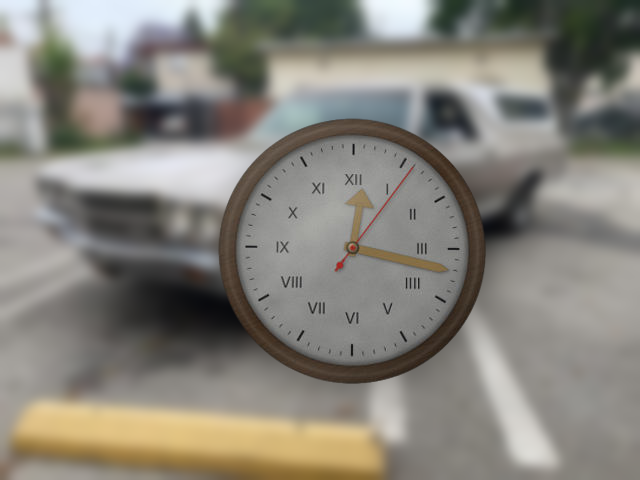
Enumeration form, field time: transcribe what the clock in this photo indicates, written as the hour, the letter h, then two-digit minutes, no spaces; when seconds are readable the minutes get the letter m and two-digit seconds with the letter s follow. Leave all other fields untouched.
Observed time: 12h17m06s
